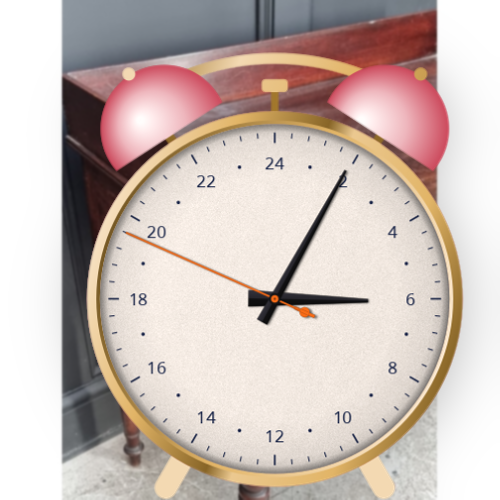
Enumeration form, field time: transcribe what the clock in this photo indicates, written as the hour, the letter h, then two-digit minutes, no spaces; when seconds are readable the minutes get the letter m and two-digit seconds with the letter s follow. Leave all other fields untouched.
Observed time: 6h04m49s
